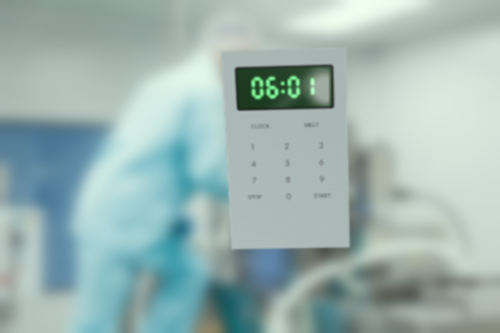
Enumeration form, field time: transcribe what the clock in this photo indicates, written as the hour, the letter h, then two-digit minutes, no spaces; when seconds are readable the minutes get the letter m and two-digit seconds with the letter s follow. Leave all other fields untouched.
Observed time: 6h01
